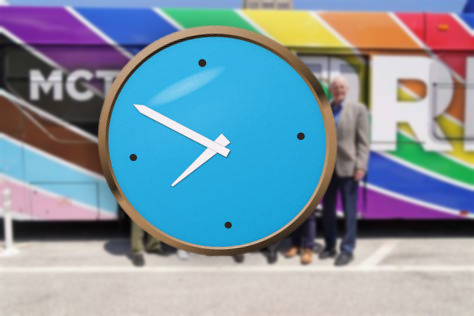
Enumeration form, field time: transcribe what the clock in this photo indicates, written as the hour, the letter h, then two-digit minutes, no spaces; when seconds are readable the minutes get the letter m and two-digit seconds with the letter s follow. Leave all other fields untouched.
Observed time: 7h51
